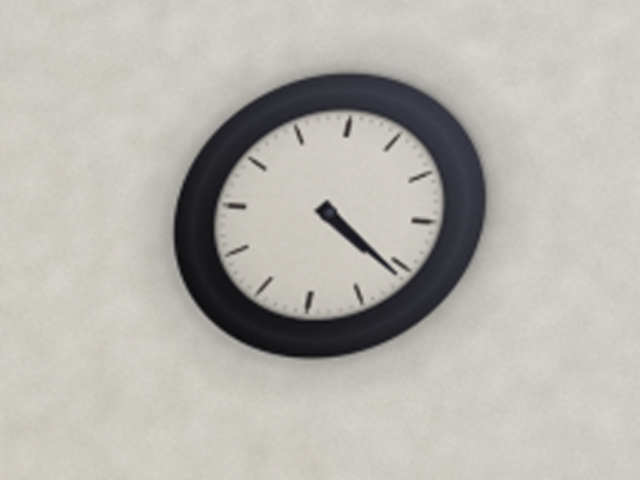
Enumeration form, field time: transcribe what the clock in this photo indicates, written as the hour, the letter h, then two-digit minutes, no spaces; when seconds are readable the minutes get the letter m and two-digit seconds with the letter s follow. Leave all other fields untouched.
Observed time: 4h21
